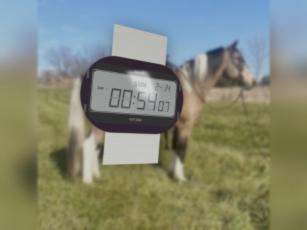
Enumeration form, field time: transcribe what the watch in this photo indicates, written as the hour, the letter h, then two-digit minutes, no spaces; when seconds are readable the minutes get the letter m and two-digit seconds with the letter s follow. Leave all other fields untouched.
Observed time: 0h54m07s
